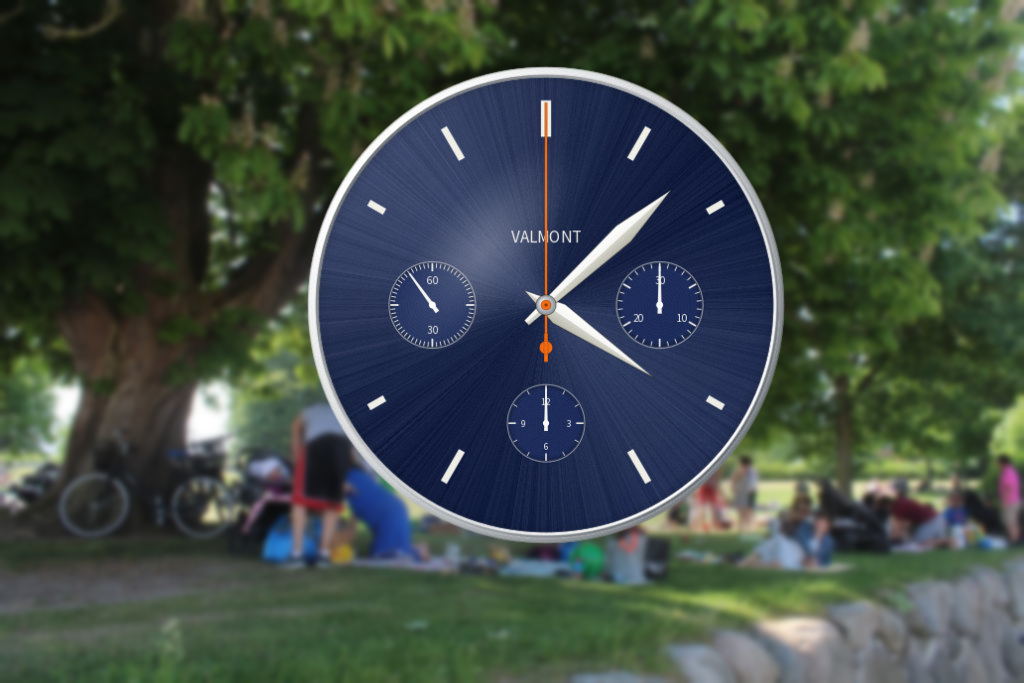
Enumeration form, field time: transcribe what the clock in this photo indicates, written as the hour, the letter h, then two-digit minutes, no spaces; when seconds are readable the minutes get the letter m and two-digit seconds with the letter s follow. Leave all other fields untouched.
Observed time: 4h07m54s
